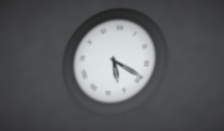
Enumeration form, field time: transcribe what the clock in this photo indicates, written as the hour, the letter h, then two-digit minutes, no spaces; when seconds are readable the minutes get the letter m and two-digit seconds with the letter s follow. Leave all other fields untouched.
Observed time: 5h19
